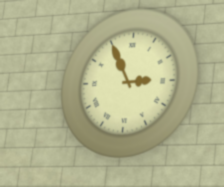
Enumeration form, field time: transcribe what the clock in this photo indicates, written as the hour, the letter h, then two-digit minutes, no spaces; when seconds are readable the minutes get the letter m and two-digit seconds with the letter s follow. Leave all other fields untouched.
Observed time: 2h55
